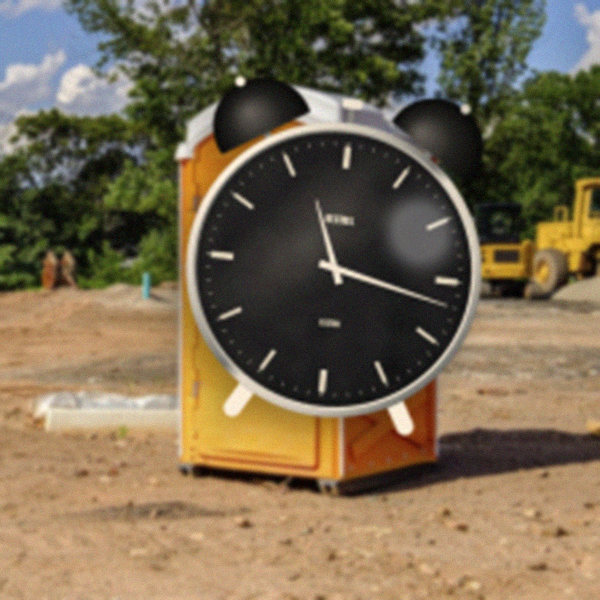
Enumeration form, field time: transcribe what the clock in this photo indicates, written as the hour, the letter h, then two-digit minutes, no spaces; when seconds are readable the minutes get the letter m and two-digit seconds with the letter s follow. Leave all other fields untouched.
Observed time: 11h17
